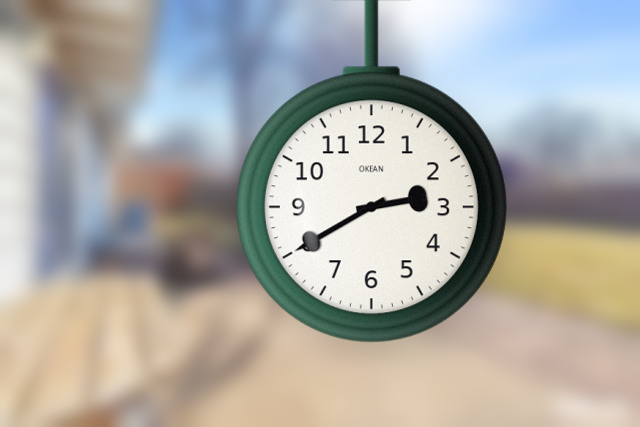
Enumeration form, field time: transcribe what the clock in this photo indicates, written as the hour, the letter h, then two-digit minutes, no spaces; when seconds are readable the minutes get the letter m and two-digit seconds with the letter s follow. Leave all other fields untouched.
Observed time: 2h40
